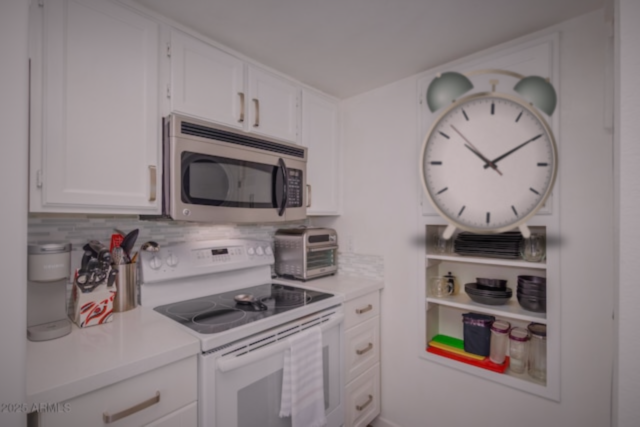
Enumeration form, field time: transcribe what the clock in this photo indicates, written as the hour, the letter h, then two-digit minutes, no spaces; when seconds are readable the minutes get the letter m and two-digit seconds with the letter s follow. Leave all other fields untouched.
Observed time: 10h09m52s
